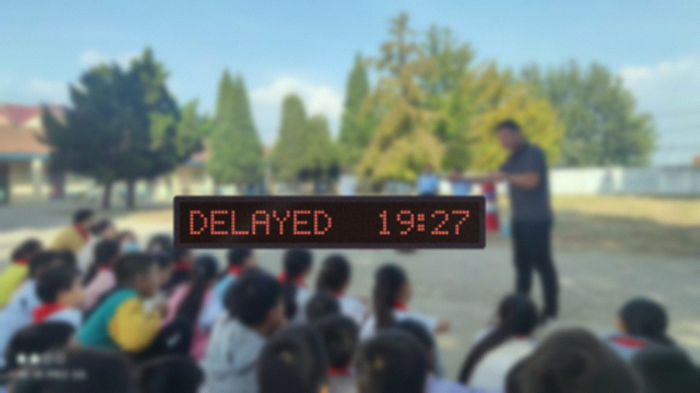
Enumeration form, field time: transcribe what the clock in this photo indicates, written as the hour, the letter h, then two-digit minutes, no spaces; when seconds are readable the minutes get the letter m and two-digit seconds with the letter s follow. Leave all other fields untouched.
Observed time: 19h27
